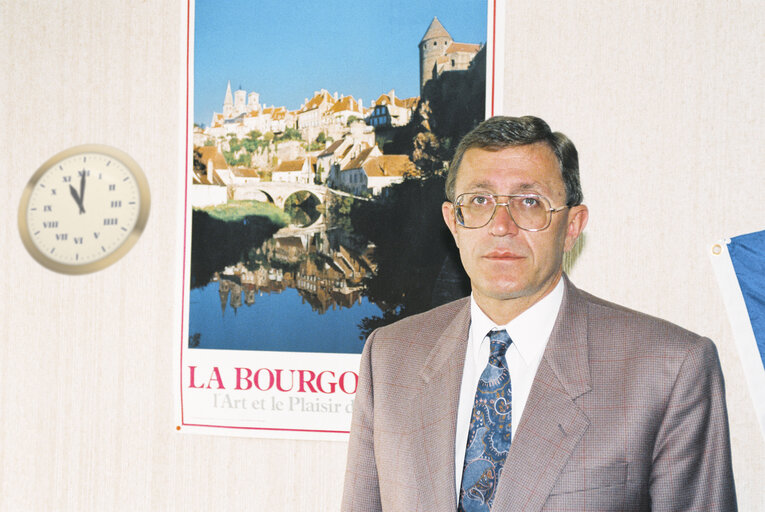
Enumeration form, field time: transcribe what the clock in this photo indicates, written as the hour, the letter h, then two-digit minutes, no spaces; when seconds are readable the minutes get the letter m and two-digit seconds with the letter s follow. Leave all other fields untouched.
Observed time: 11h00
